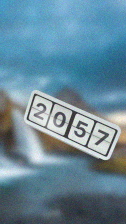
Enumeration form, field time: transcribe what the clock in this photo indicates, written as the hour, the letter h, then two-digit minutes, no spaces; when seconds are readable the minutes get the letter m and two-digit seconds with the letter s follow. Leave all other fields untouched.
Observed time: 20h57
